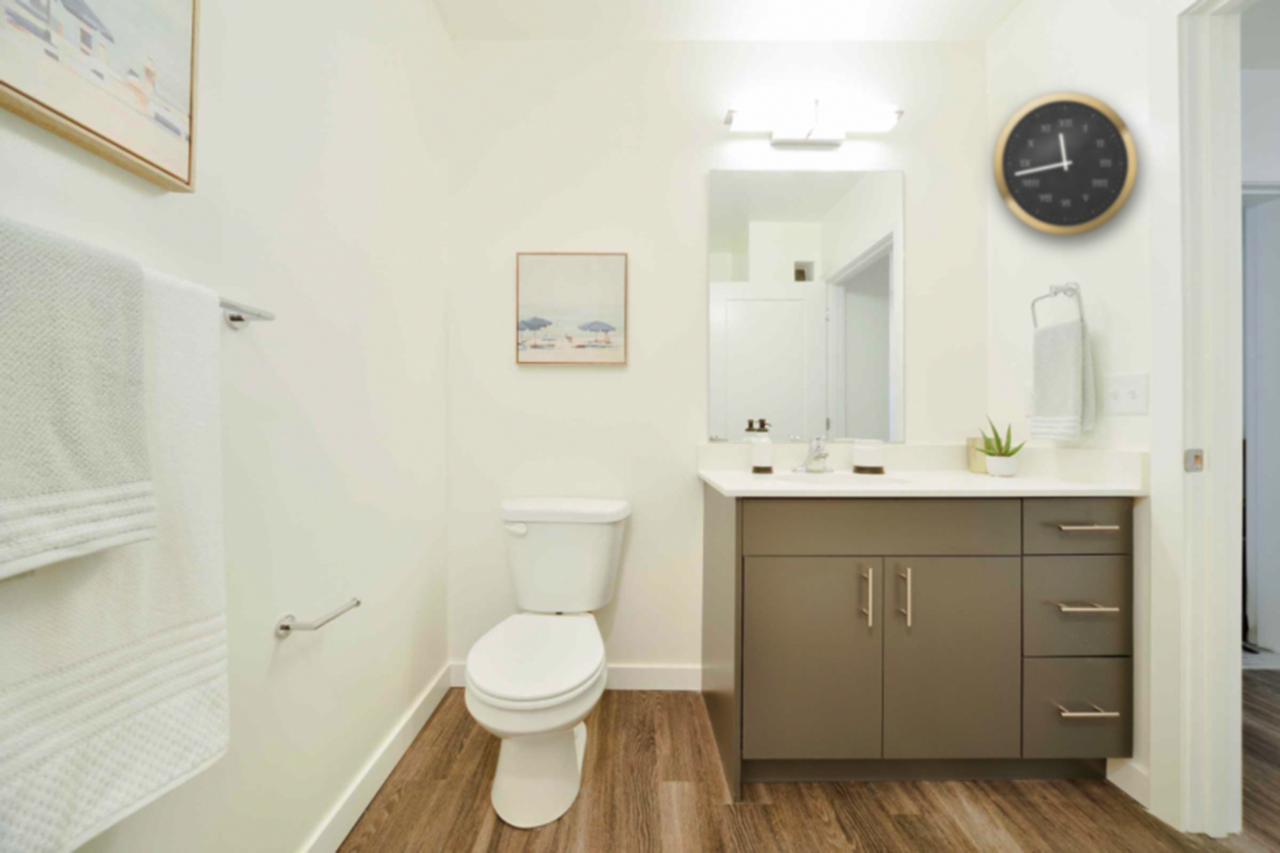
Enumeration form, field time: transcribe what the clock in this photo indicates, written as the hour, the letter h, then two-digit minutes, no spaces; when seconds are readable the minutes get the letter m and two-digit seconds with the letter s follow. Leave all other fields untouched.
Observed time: 11h43
